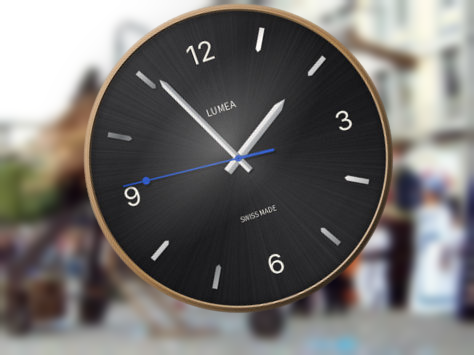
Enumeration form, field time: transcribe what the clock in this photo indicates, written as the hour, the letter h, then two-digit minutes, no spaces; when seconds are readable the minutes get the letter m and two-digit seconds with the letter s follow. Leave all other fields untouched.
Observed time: 1h55m46s
